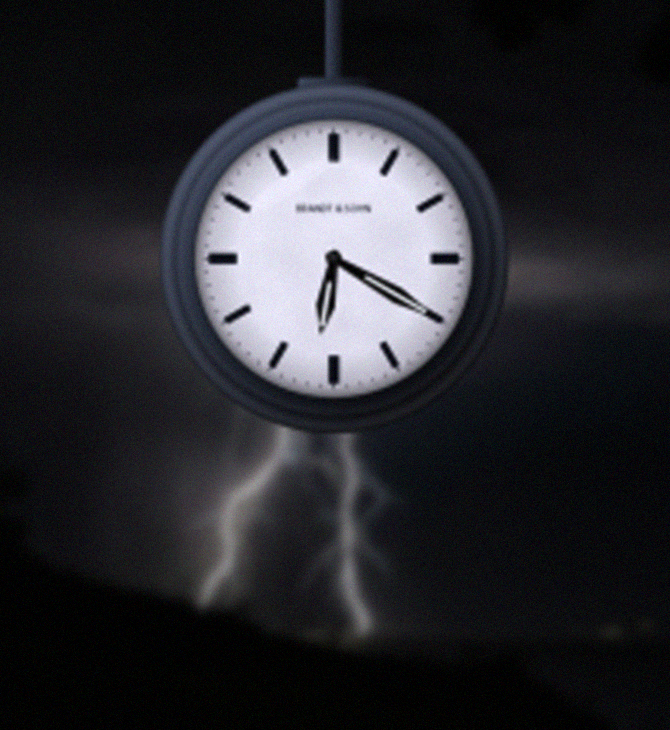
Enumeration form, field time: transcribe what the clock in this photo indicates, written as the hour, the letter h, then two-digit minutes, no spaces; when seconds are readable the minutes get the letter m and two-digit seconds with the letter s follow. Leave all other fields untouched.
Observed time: 6h20
